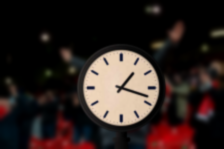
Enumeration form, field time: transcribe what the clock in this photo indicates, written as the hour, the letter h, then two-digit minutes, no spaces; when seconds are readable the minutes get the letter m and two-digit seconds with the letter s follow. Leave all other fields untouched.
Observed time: 1h18
